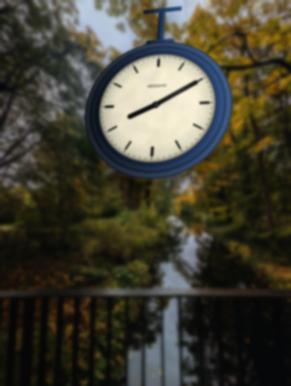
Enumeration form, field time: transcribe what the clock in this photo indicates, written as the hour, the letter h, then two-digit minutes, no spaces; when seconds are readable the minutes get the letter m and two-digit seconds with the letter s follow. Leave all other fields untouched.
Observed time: 8h10
